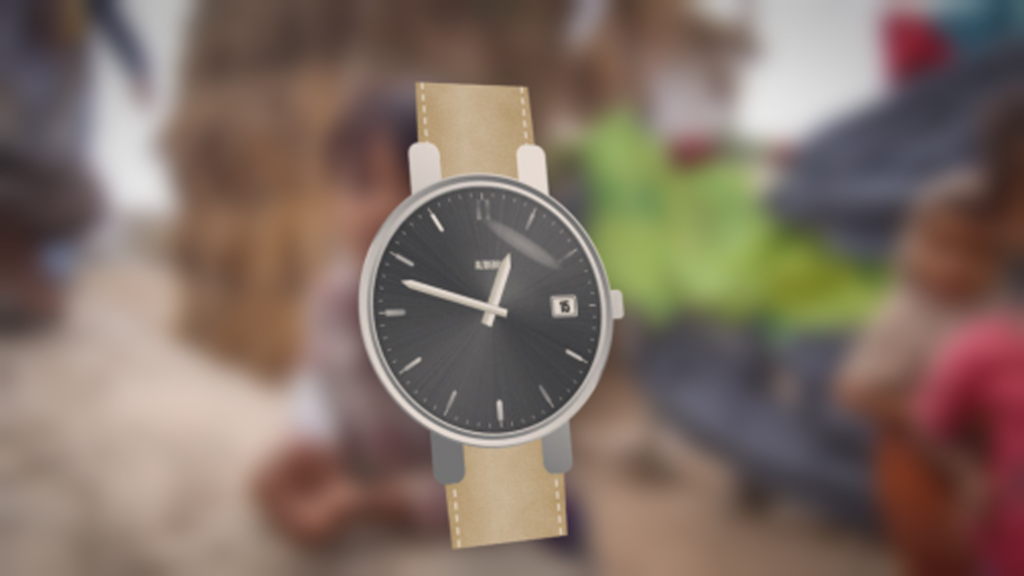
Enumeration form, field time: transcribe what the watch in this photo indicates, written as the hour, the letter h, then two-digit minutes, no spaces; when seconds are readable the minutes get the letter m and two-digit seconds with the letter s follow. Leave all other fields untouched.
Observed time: 12h48
